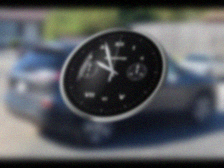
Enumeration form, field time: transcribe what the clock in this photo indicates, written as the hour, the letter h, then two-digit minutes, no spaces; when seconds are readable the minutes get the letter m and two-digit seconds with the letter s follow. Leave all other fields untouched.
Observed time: 9h56
